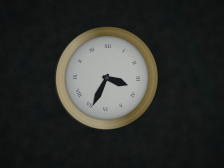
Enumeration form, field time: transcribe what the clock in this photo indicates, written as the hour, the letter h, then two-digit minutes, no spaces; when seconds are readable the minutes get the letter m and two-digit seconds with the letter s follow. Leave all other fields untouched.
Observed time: 3h34
